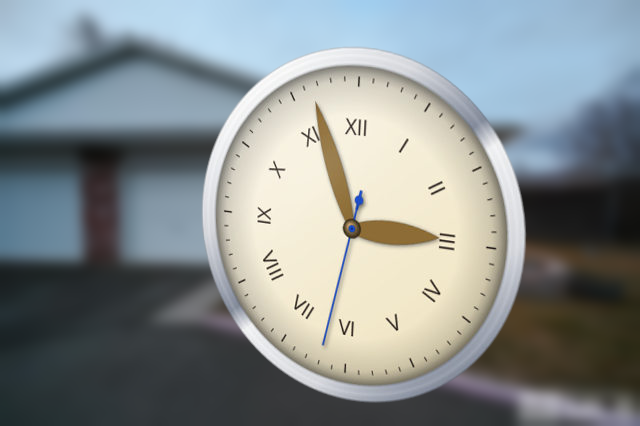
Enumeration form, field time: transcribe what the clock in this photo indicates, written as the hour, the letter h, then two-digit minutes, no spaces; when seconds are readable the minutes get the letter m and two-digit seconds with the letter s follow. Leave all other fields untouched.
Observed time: 2h56m32s
